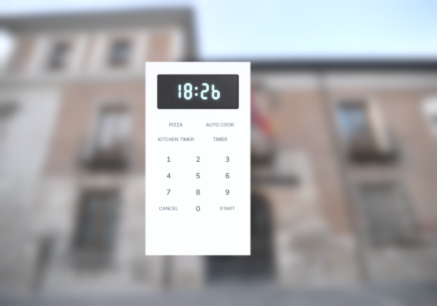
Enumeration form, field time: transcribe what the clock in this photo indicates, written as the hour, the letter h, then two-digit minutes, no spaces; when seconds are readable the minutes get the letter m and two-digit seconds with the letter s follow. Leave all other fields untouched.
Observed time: 18h26
